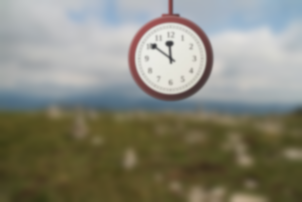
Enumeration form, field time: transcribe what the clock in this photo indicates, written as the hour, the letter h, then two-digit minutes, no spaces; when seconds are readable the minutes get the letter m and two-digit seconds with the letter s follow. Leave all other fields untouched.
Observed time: 11h51
